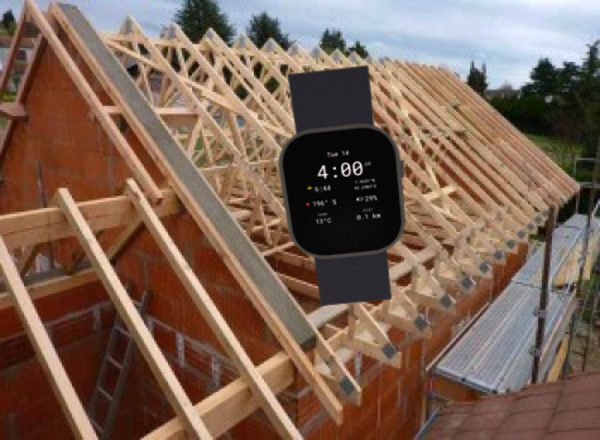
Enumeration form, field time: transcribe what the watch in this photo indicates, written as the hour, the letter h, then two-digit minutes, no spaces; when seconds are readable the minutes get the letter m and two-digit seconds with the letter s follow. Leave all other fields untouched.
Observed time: 4h00
